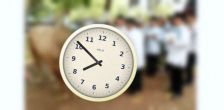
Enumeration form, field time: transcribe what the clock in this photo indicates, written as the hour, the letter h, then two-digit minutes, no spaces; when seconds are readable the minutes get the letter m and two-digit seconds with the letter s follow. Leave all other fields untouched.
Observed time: 7h51
